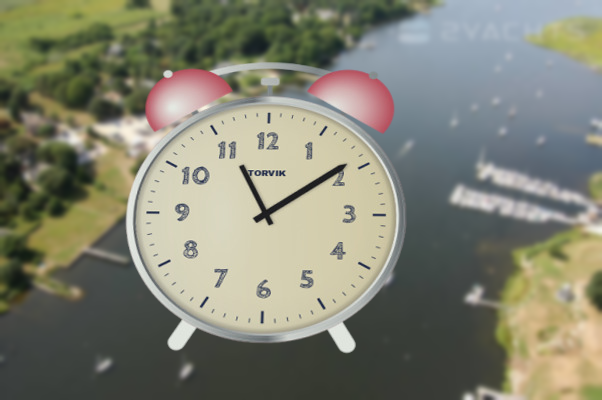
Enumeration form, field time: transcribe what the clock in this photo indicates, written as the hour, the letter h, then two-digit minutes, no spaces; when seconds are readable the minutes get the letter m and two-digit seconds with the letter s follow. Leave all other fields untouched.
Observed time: 11h09
